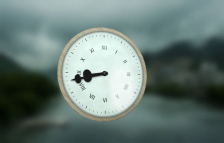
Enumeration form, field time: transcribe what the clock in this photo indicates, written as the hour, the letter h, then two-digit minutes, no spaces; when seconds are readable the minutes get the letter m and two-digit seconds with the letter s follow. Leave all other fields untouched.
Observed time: 8h43
